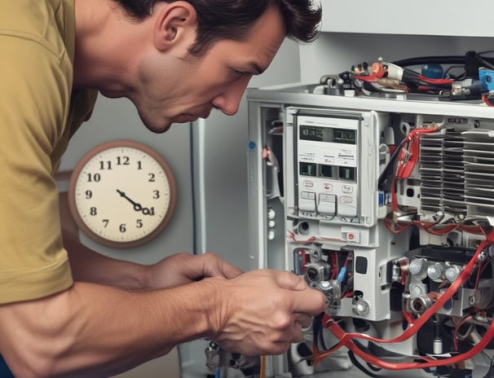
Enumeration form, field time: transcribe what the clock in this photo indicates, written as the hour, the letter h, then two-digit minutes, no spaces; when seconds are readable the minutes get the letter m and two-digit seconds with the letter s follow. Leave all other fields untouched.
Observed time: 4h21
